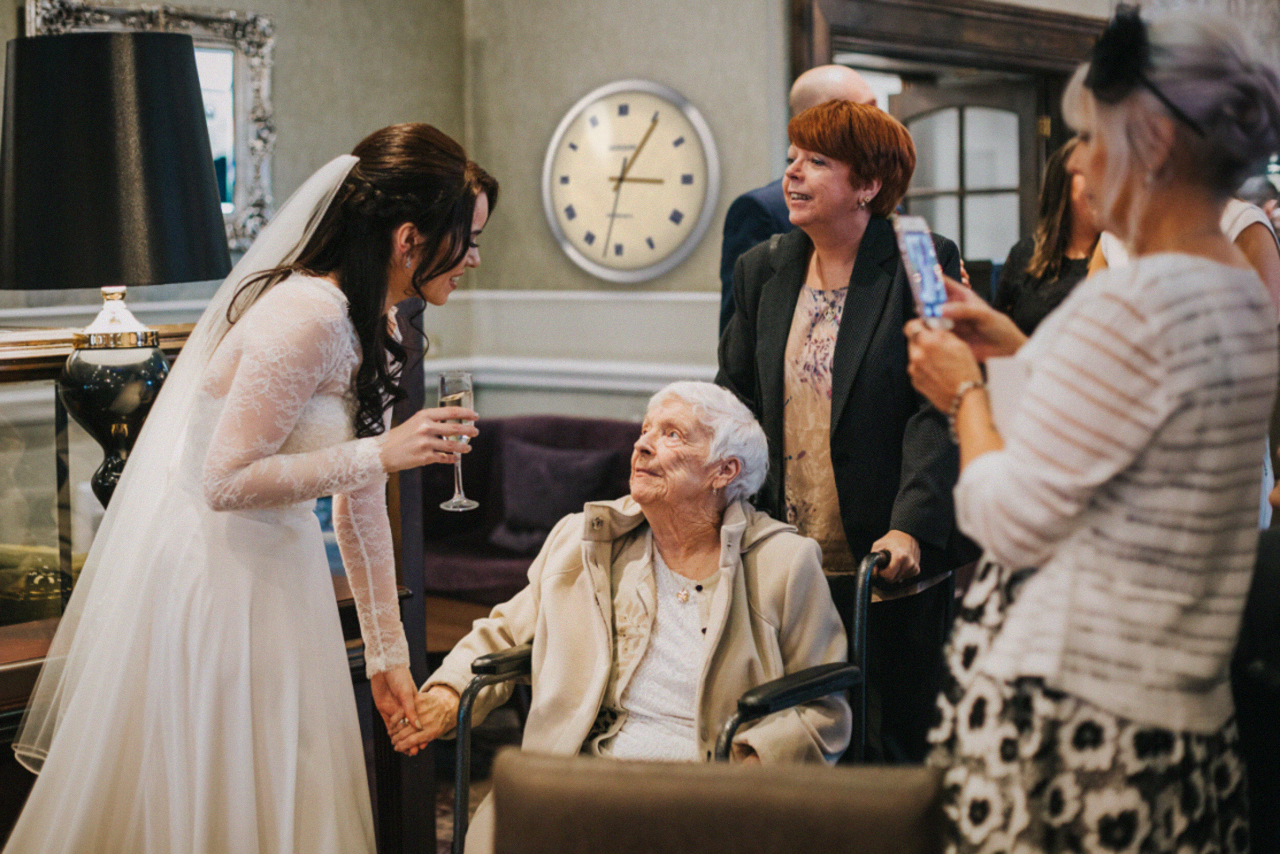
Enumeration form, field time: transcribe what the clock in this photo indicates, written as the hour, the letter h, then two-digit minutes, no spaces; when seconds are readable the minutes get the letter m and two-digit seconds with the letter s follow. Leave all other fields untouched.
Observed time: 3h05m32s
